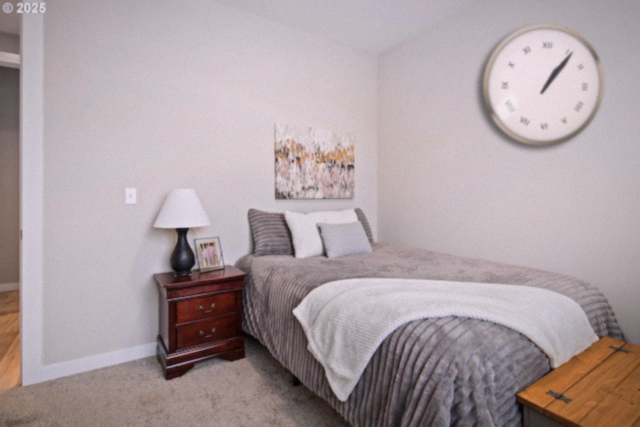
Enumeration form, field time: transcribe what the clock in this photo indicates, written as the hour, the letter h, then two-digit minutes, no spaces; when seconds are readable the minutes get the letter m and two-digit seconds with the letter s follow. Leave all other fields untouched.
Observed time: 1h06
